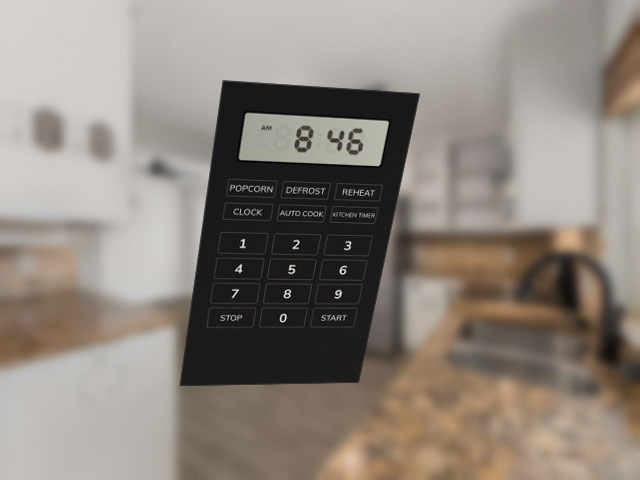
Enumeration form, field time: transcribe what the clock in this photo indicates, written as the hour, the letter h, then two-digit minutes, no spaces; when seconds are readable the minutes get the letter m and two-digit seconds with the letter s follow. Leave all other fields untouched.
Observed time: 8h46
